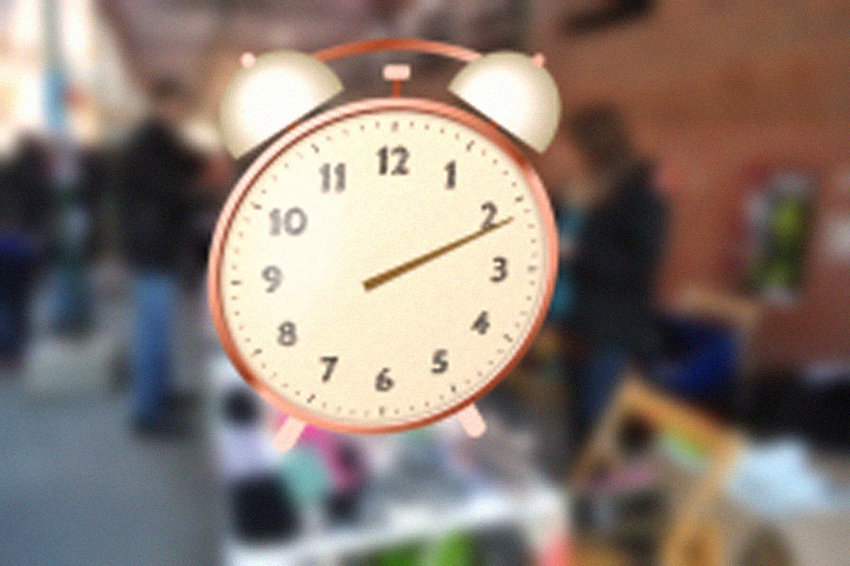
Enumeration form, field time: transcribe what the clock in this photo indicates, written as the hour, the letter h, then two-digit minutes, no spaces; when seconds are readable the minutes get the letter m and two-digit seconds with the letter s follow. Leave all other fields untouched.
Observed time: 2h11
